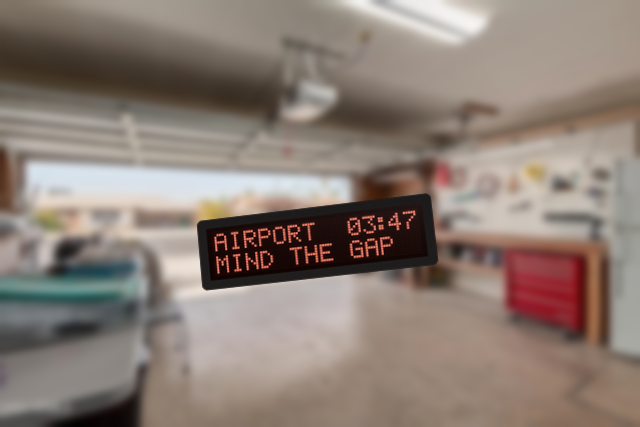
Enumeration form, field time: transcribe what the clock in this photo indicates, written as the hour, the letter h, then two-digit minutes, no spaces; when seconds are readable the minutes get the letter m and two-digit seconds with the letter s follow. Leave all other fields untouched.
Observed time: 3h47
